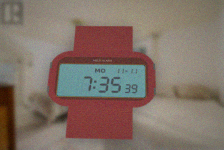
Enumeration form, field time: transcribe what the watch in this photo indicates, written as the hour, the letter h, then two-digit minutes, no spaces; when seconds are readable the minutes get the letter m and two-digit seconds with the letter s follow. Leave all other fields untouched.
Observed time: 7h35m39s
